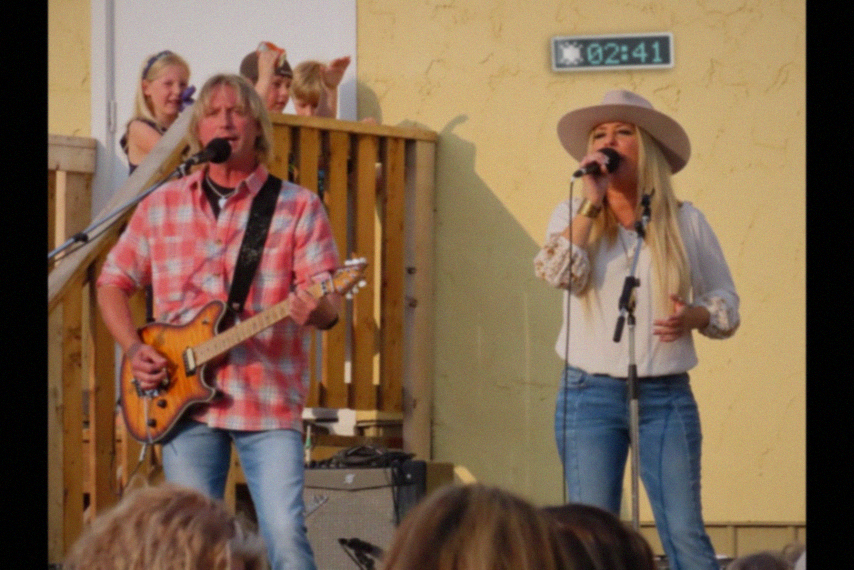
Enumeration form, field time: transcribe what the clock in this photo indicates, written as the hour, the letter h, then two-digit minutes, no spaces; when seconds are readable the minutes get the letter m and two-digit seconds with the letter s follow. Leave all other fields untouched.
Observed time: 2h41
